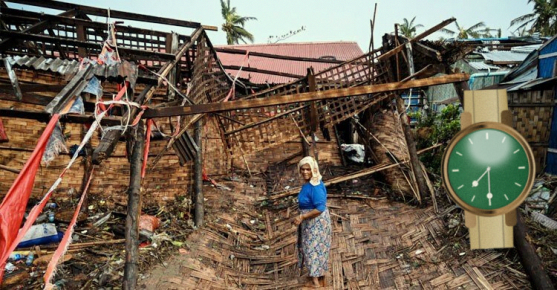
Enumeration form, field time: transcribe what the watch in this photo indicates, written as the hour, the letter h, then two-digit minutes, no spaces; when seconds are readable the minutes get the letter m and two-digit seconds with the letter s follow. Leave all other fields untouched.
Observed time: 7h30
